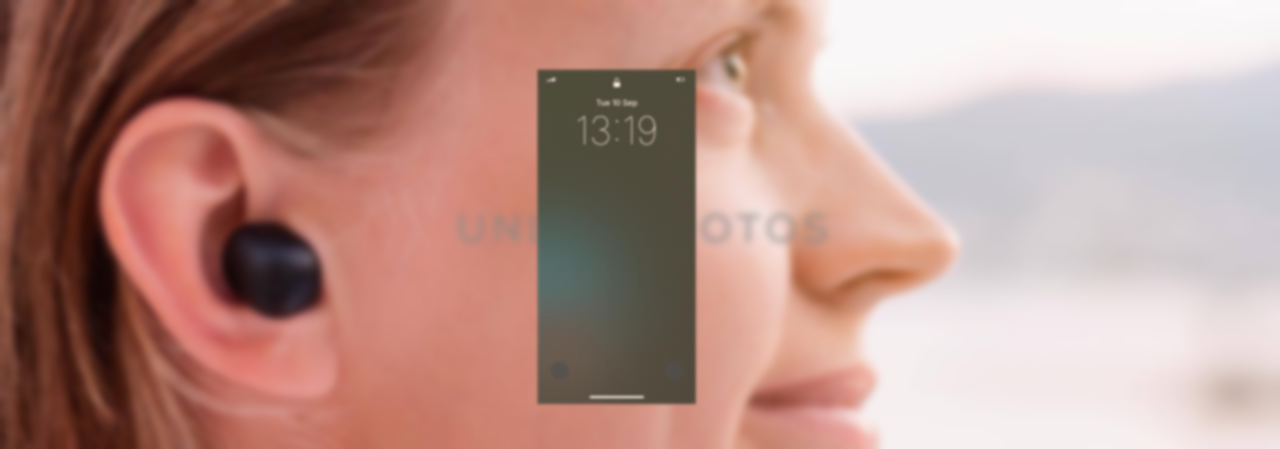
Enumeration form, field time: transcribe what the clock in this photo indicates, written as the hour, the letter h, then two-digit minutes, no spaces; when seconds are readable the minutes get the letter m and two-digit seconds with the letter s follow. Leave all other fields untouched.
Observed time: 13h19
